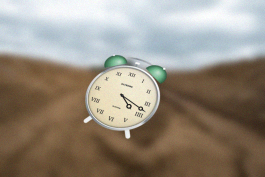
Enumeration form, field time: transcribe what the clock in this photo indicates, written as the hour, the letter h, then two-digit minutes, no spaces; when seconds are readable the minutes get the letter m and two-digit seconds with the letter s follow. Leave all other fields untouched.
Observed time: 4h18
